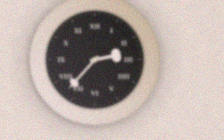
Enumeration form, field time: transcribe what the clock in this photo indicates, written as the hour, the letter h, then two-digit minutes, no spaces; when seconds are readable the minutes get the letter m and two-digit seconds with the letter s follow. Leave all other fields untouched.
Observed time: 2h37
